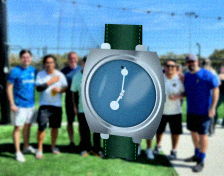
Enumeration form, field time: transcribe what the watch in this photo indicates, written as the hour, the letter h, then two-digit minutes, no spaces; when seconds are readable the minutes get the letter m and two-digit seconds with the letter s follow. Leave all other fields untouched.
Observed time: 7h01
